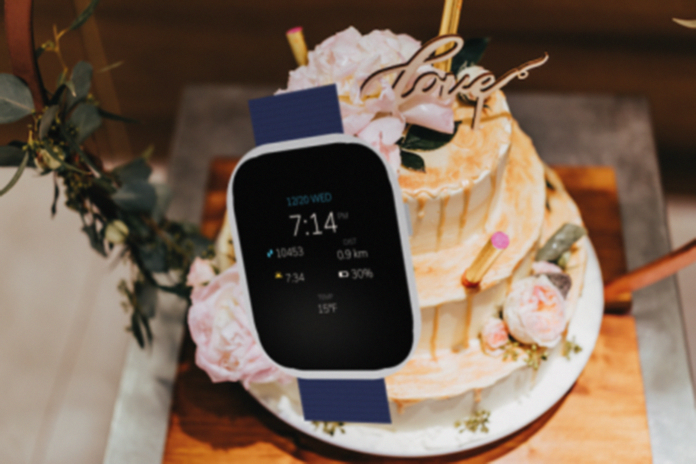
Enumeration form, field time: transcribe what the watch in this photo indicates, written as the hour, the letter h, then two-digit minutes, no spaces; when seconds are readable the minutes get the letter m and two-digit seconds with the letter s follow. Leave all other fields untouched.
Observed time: 7h14
